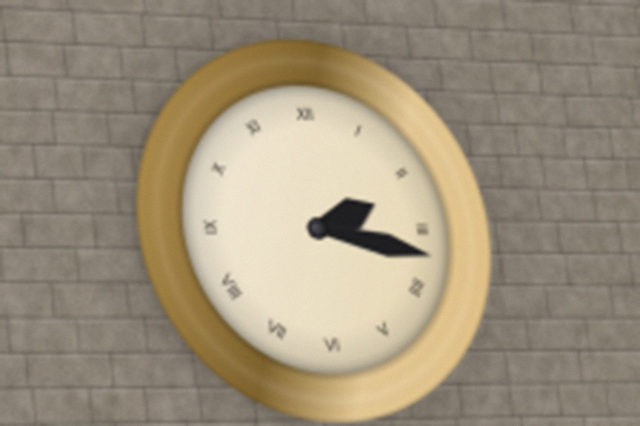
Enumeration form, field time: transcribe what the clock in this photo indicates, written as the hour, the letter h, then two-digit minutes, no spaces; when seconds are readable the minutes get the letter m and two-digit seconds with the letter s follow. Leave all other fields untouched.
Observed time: 2h17
